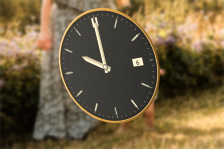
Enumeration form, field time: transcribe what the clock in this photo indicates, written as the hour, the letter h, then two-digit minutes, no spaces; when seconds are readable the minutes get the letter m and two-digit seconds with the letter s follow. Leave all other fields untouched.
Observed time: 10h00
